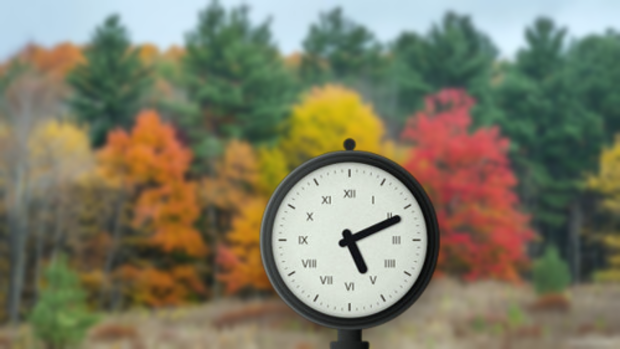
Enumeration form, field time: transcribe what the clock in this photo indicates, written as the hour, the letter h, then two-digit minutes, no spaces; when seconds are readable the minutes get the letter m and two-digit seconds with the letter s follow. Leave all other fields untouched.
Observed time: 5h11
